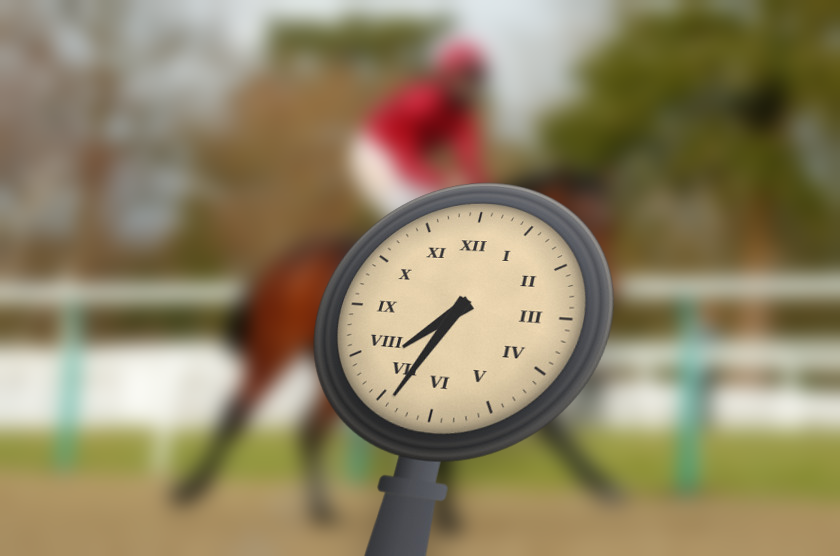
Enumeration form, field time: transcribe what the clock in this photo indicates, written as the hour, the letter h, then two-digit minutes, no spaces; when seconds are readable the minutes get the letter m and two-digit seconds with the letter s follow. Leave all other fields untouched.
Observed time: 7h34
